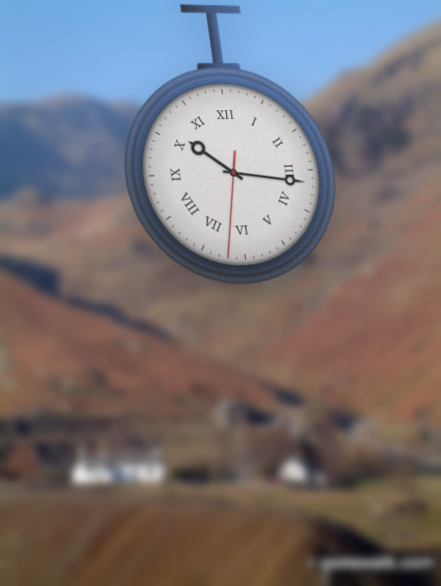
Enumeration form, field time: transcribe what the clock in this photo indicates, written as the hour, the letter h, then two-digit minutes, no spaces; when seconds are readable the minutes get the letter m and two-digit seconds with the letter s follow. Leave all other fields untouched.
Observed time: 10h16m32s
